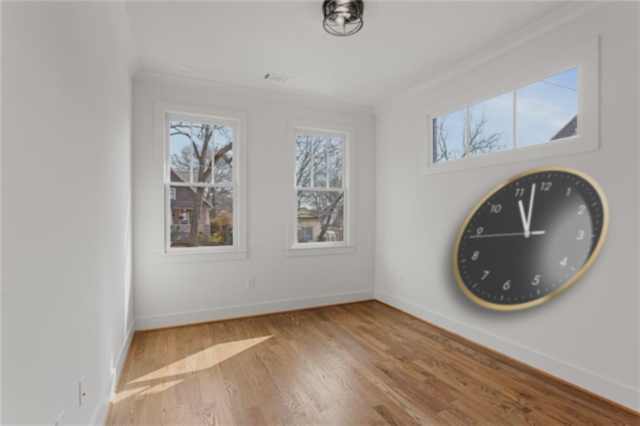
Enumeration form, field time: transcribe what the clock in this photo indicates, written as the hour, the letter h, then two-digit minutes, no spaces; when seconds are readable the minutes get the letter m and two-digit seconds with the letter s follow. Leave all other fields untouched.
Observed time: 10h57m44s
